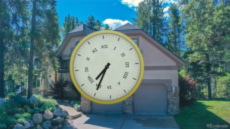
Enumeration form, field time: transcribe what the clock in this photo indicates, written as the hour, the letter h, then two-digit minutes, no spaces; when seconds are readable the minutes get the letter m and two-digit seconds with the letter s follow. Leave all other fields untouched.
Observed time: 7h35
